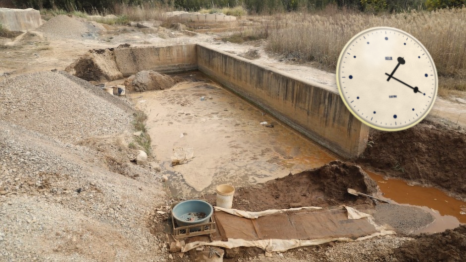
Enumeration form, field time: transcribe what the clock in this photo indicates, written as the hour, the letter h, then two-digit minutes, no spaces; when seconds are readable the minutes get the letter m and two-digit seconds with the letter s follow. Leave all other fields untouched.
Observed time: 1h20
